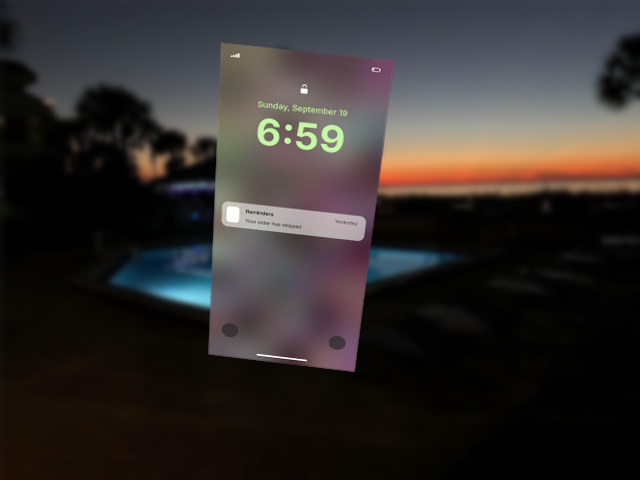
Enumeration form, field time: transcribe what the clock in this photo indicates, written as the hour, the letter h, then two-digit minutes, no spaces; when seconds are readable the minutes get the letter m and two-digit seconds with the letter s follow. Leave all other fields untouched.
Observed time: 6h59
